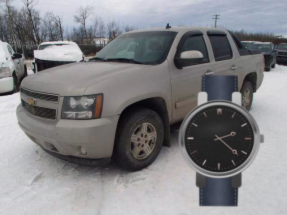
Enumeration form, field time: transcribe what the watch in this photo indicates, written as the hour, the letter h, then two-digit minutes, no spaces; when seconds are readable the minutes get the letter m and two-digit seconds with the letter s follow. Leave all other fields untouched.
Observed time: 2h22
